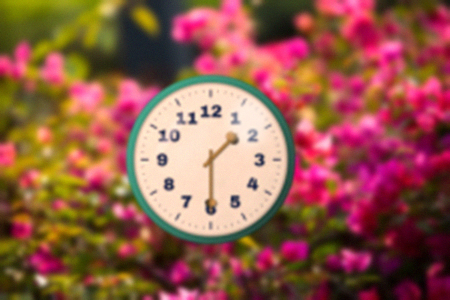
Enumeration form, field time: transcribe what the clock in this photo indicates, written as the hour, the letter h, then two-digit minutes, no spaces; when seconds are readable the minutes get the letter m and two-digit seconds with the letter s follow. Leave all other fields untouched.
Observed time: 1h30
